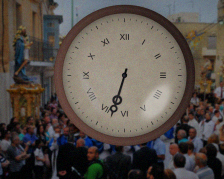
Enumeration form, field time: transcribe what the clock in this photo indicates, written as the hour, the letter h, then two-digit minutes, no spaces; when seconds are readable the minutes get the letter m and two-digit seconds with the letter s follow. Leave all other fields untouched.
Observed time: 6h33
